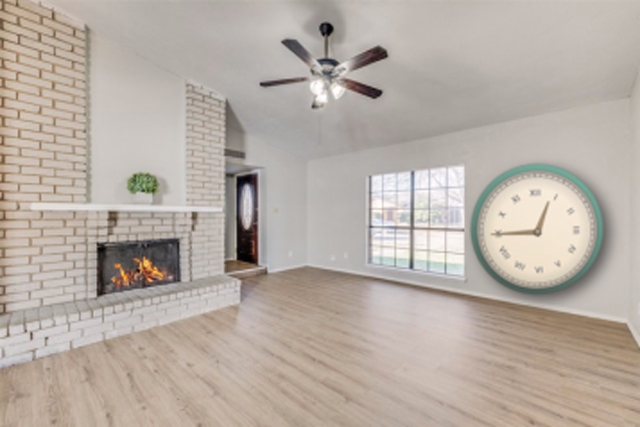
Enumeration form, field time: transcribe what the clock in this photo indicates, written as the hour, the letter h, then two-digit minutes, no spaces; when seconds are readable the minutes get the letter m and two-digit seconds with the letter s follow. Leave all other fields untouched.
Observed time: 12h45
